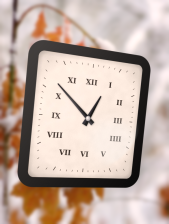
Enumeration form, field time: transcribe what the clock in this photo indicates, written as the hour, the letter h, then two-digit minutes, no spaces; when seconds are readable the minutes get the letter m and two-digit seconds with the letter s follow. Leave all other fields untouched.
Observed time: 12h52
